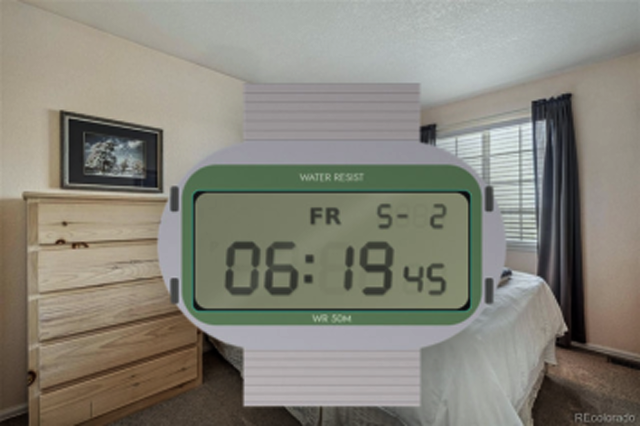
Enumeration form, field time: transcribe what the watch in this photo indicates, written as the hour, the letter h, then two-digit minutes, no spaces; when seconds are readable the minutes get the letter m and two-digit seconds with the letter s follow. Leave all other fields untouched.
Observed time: 6h19m45s
